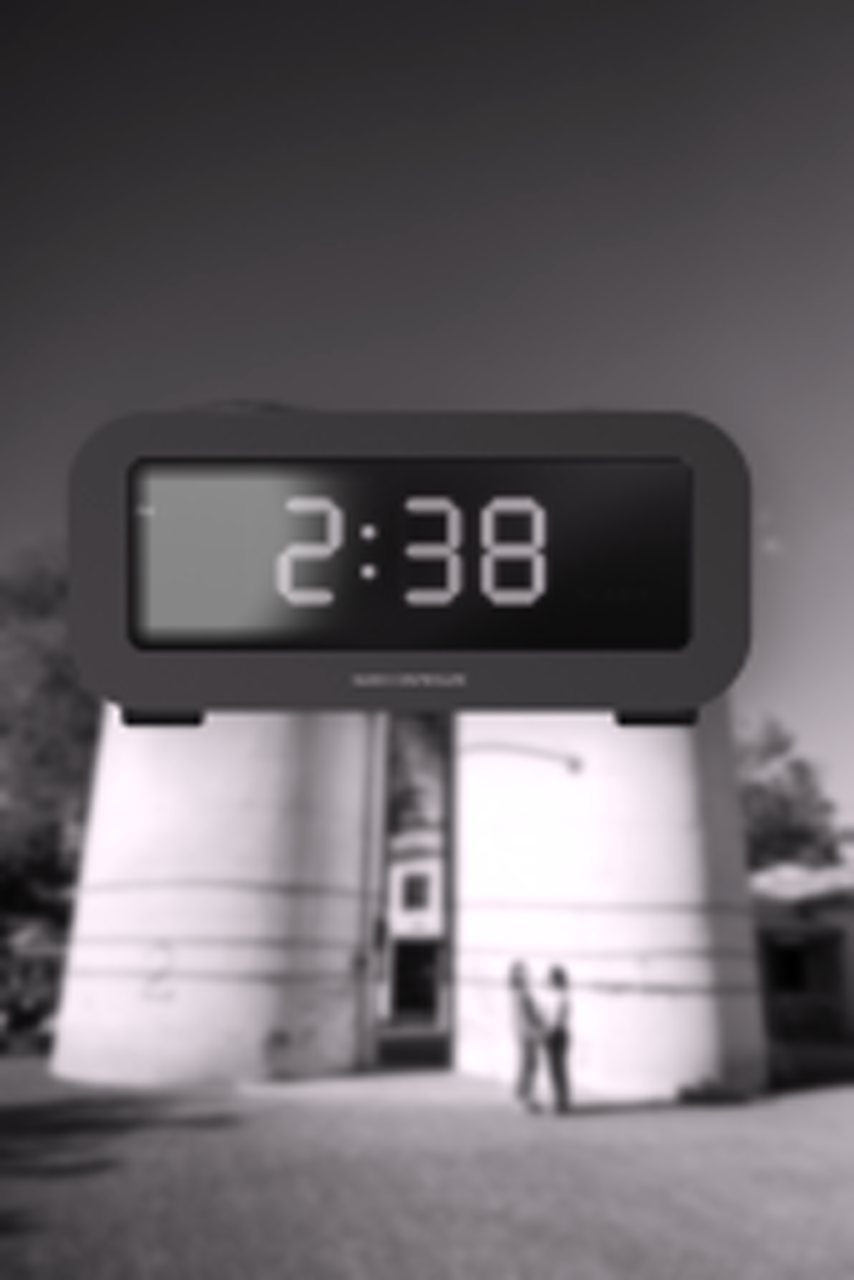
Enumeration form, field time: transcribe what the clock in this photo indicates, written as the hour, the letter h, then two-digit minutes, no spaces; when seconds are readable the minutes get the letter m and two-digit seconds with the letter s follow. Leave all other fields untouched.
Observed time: 2h38
